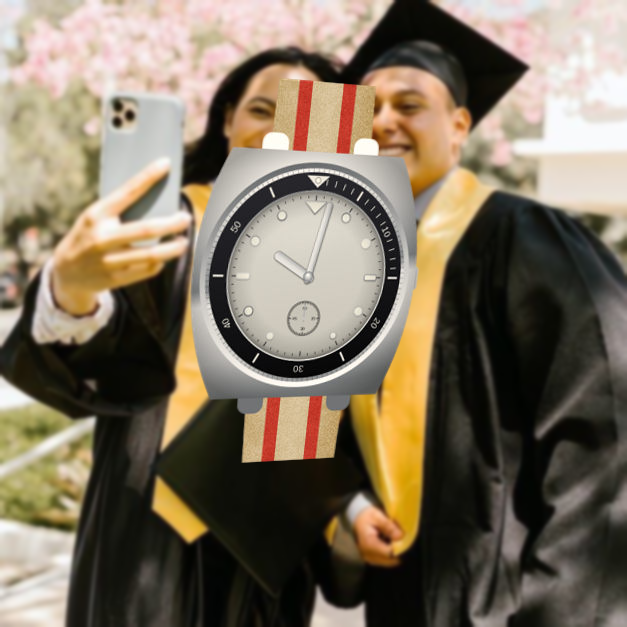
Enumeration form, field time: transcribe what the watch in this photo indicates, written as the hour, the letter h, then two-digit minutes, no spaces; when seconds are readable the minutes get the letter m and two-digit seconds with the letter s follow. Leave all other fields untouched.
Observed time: 10h02
